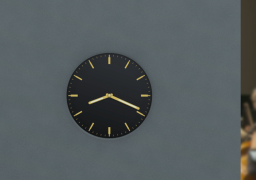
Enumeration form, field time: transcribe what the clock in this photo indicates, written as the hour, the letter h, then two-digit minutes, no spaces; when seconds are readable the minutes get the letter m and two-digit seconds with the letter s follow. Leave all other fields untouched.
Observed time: 8h19
